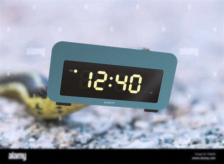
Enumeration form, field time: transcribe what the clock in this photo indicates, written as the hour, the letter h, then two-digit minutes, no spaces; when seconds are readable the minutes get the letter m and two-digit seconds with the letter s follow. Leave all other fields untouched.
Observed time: 12h40
